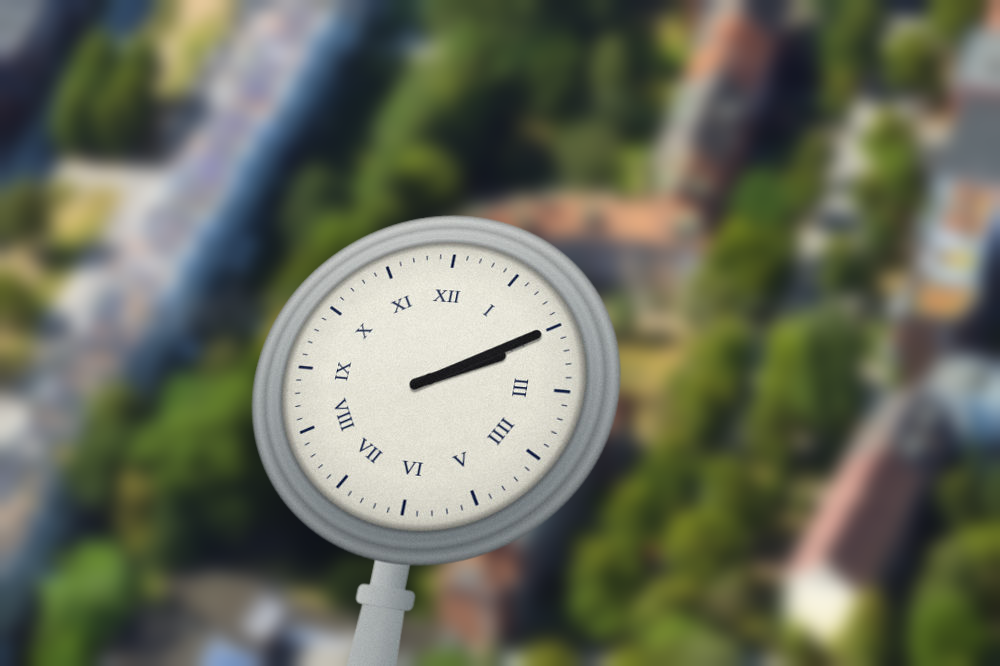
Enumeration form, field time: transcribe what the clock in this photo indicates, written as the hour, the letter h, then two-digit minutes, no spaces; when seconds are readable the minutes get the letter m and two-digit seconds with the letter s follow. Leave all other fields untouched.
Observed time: 2h10
